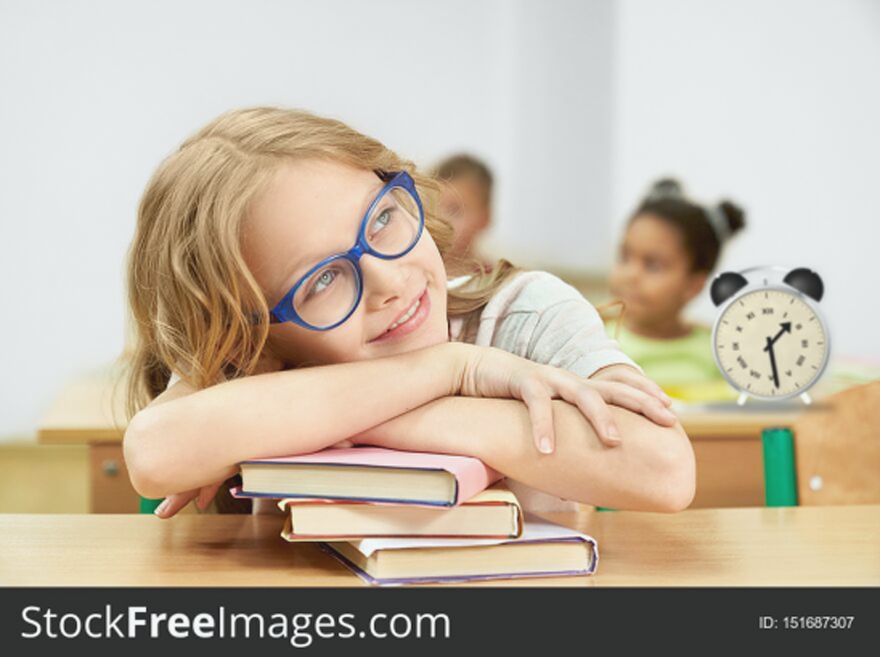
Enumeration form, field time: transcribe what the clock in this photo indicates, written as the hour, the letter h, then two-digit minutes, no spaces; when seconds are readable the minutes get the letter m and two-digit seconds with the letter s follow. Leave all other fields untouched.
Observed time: 1h29
